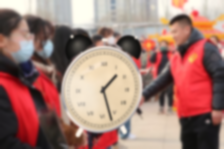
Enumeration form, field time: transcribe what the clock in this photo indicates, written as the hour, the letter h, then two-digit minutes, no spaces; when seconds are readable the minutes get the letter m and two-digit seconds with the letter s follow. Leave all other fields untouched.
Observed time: 1h27
